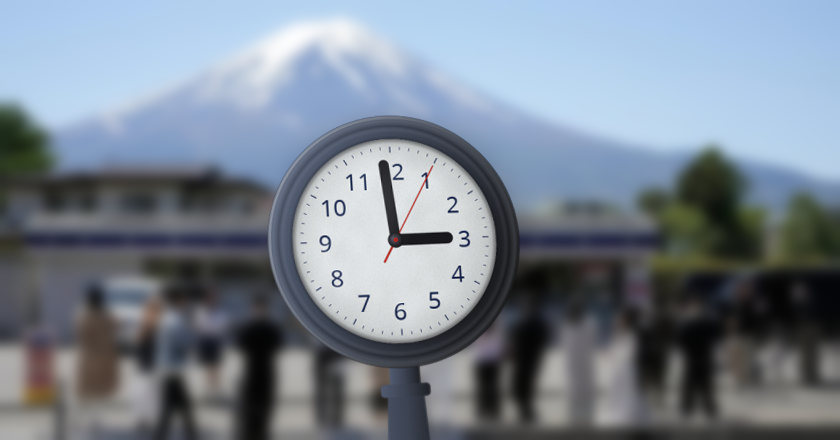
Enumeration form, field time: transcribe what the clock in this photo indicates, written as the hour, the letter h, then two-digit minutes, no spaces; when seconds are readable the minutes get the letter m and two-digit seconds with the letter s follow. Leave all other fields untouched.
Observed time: 2h59m05s
